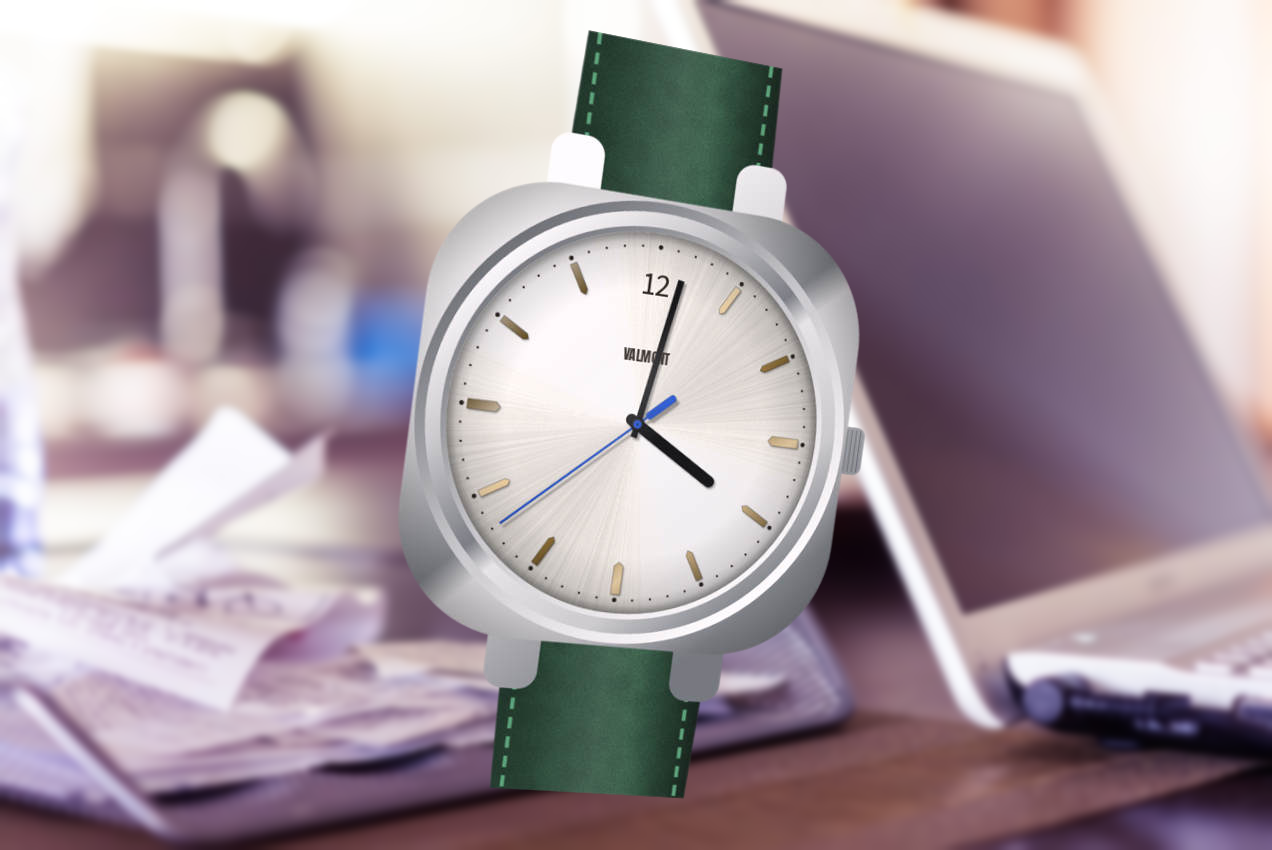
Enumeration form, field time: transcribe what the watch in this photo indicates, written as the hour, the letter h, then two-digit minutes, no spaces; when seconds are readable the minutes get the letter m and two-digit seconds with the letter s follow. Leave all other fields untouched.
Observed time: 4h01m38s
